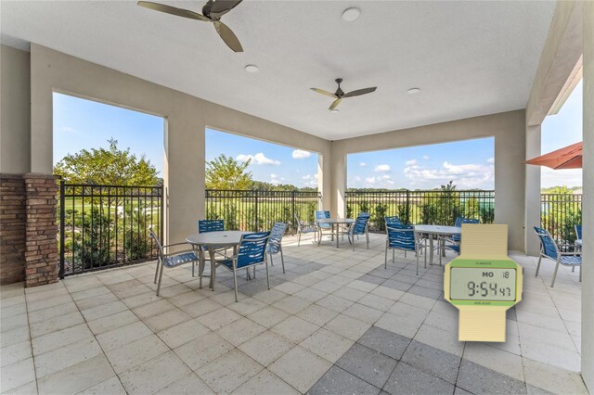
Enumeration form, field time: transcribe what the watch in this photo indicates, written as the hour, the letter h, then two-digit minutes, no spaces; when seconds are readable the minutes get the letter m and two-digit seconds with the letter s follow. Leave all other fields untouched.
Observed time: 9h54m47s
